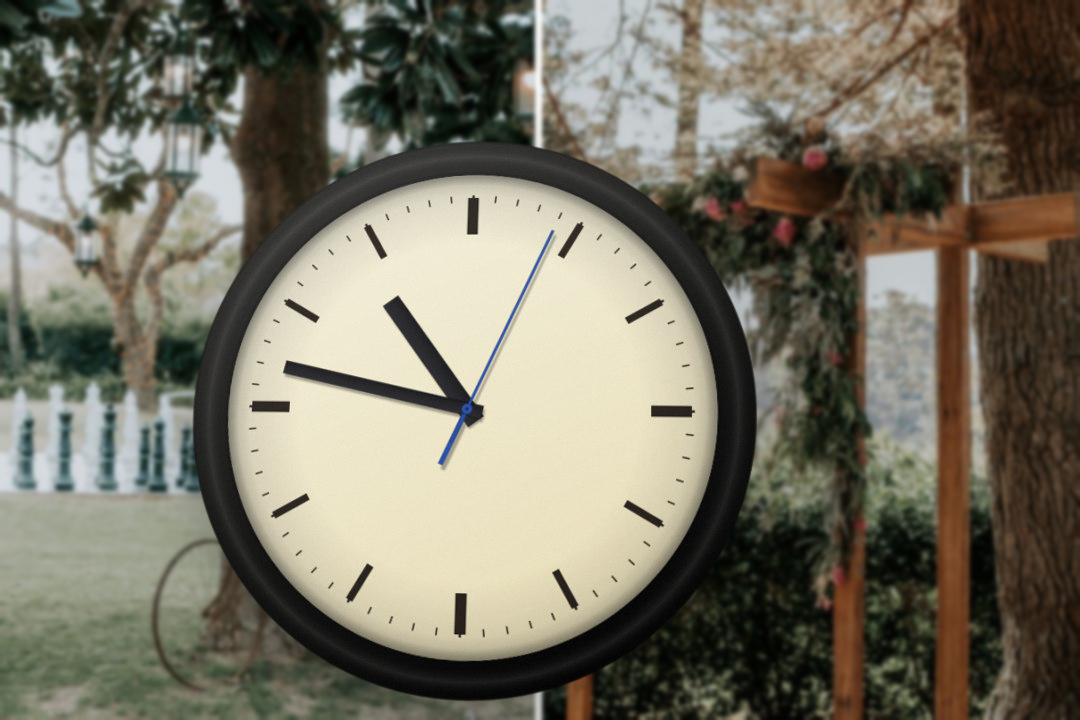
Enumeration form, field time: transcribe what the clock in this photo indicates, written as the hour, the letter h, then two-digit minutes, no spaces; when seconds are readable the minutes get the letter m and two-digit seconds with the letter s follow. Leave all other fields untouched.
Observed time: 10h47m04s
